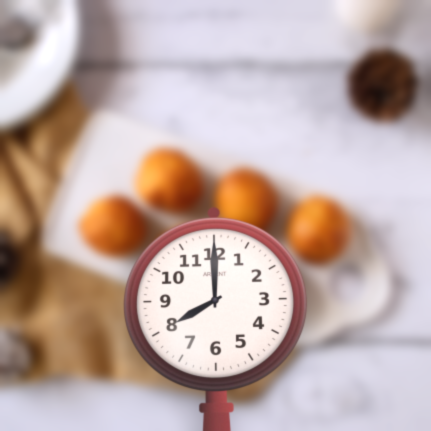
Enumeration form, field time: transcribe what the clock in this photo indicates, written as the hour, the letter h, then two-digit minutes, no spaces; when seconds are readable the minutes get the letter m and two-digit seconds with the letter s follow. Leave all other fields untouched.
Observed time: 8h00
